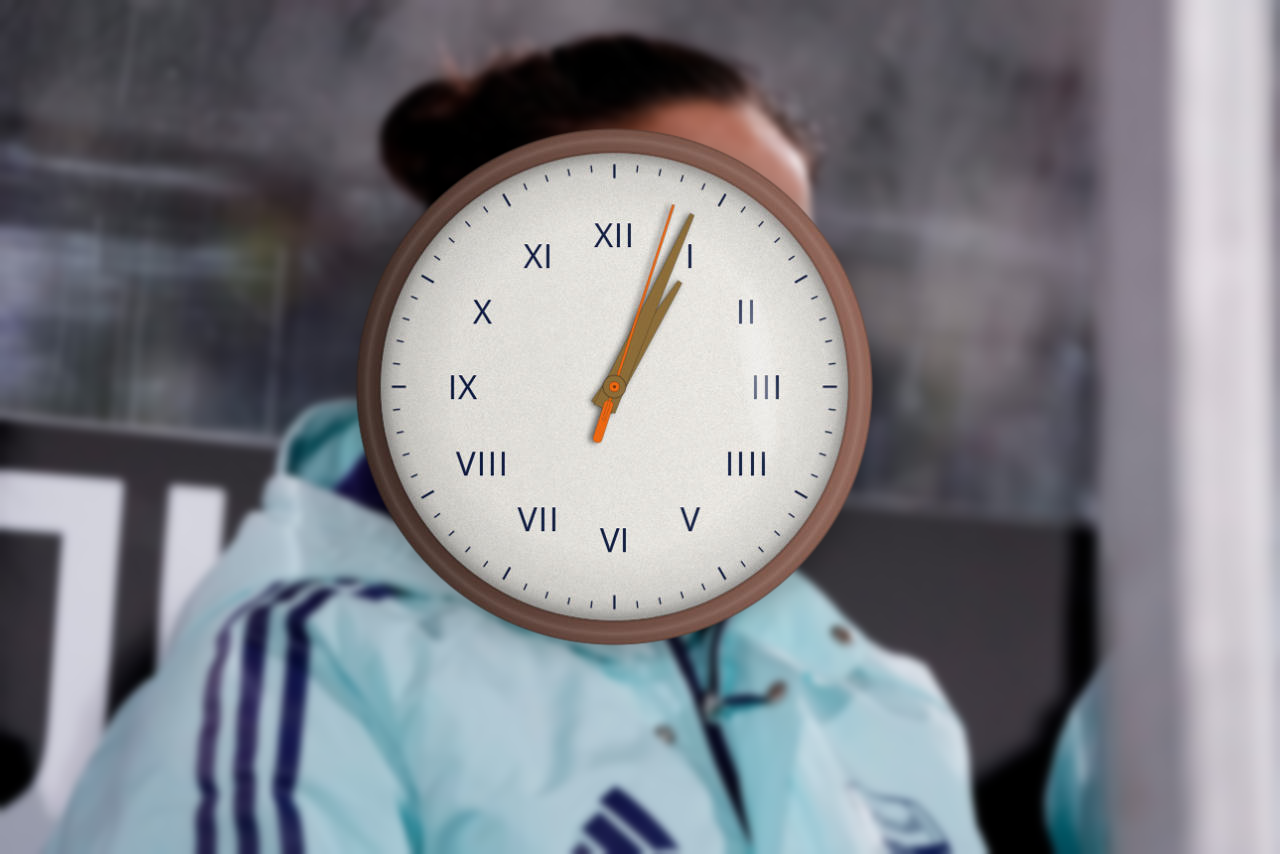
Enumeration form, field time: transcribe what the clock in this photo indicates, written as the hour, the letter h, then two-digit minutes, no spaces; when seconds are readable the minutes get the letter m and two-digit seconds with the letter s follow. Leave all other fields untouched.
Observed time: 1h04m03s
